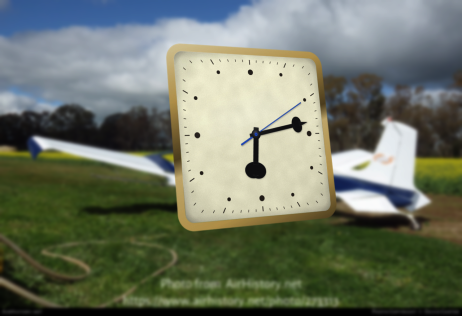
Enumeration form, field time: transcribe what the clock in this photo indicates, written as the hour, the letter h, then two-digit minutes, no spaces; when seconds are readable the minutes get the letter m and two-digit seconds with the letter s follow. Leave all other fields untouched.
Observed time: 6h13m10s
